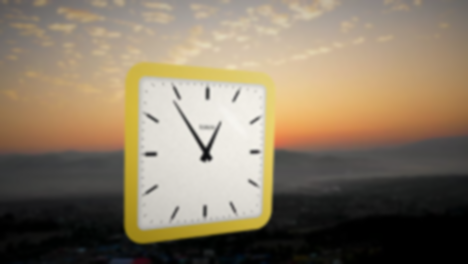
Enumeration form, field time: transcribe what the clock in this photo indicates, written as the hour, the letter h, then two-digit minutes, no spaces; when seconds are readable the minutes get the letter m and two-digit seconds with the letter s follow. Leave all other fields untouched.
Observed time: 12h54
